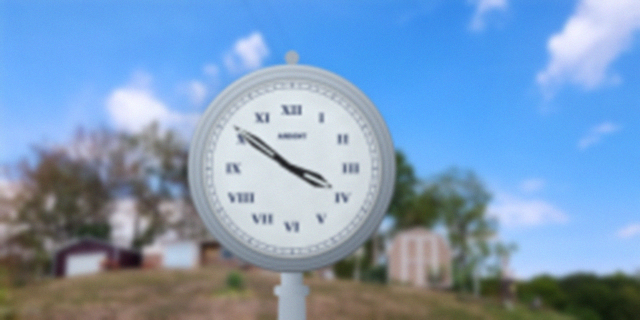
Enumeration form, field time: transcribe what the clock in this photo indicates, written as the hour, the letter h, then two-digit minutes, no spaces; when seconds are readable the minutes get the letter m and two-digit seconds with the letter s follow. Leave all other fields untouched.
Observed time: 3h51
